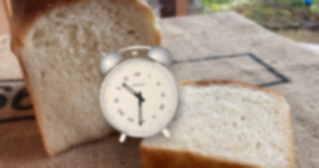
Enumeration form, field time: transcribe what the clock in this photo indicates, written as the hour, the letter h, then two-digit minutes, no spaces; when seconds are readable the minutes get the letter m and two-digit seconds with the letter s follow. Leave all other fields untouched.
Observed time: 10h31
